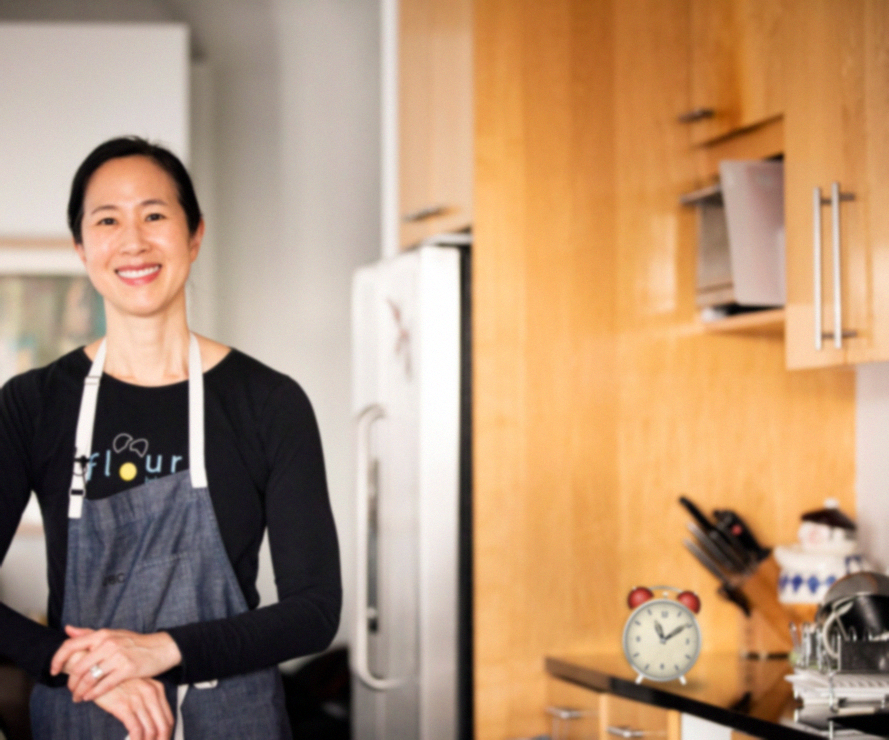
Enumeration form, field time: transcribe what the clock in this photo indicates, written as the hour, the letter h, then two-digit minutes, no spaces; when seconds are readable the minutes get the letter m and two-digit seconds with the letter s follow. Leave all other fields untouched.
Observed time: 11h09
